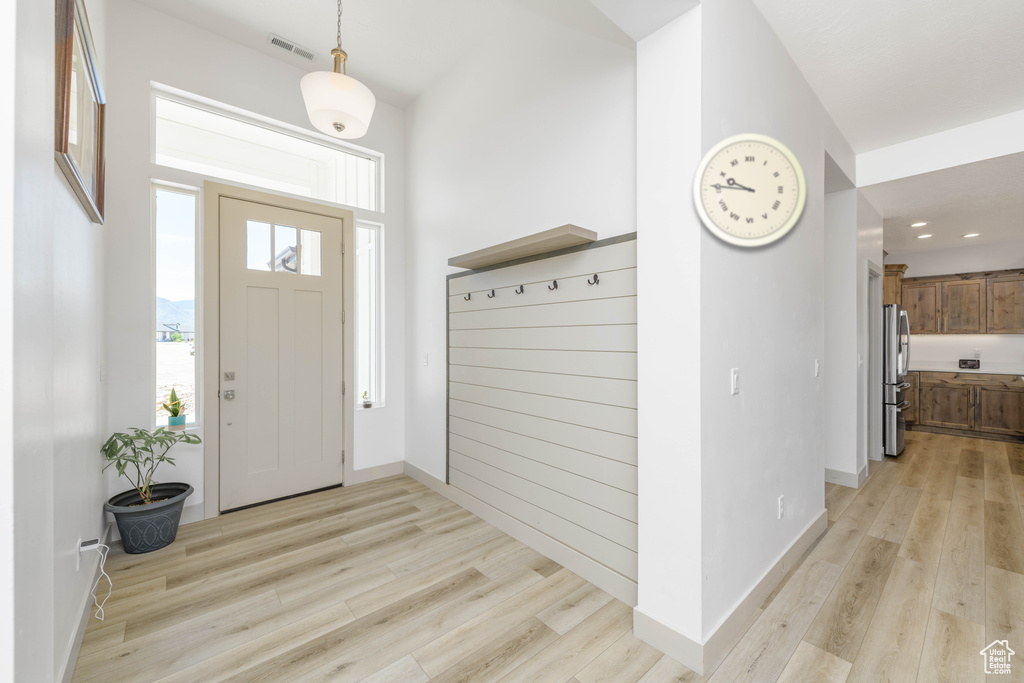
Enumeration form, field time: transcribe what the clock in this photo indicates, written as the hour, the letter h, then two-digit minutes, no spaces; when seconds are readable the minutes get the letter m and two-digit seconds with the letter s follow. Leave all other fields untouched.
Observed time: 9h46
